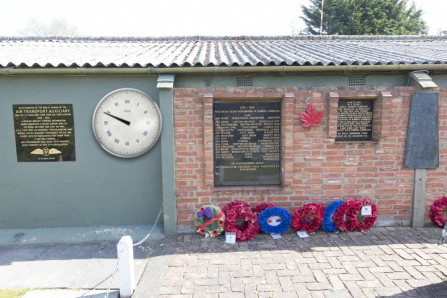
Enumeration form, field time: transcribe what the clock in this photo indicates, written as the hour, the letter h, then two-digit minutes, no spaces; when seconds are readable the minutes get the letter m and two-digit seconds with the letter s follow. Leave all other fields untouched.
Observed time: 9h49
